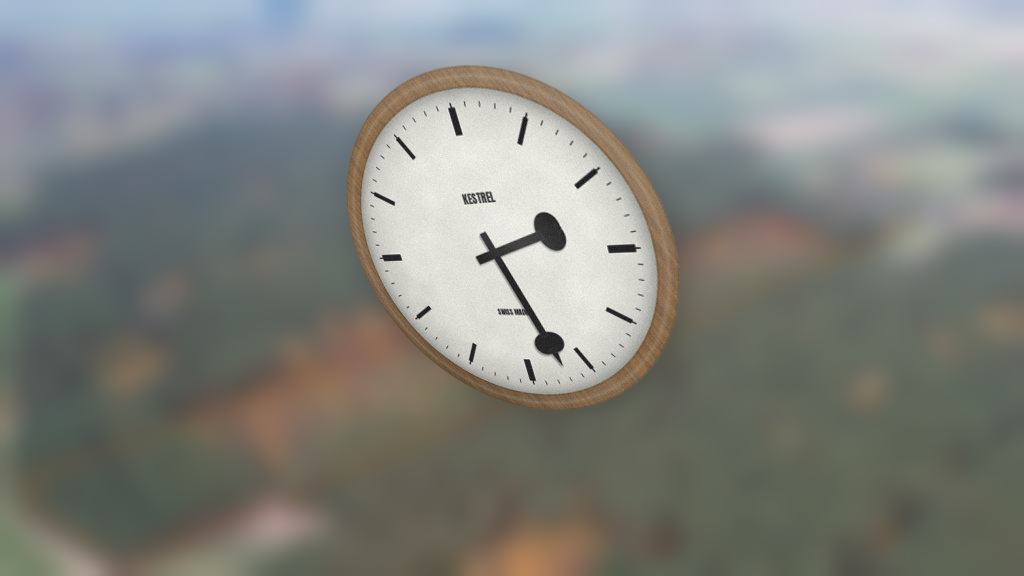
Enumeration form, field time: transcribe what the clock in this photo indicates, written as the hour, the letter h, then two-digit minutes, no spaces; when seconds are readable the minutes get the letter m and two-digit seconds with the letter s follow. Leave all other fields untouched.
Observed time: 2h27
